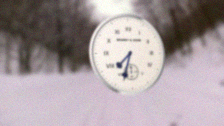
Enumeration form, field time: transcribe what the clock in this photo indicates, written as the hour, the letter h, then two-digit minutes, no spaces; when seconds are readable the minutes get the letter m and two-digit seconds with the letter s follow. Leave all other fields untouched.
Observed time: 7h33
